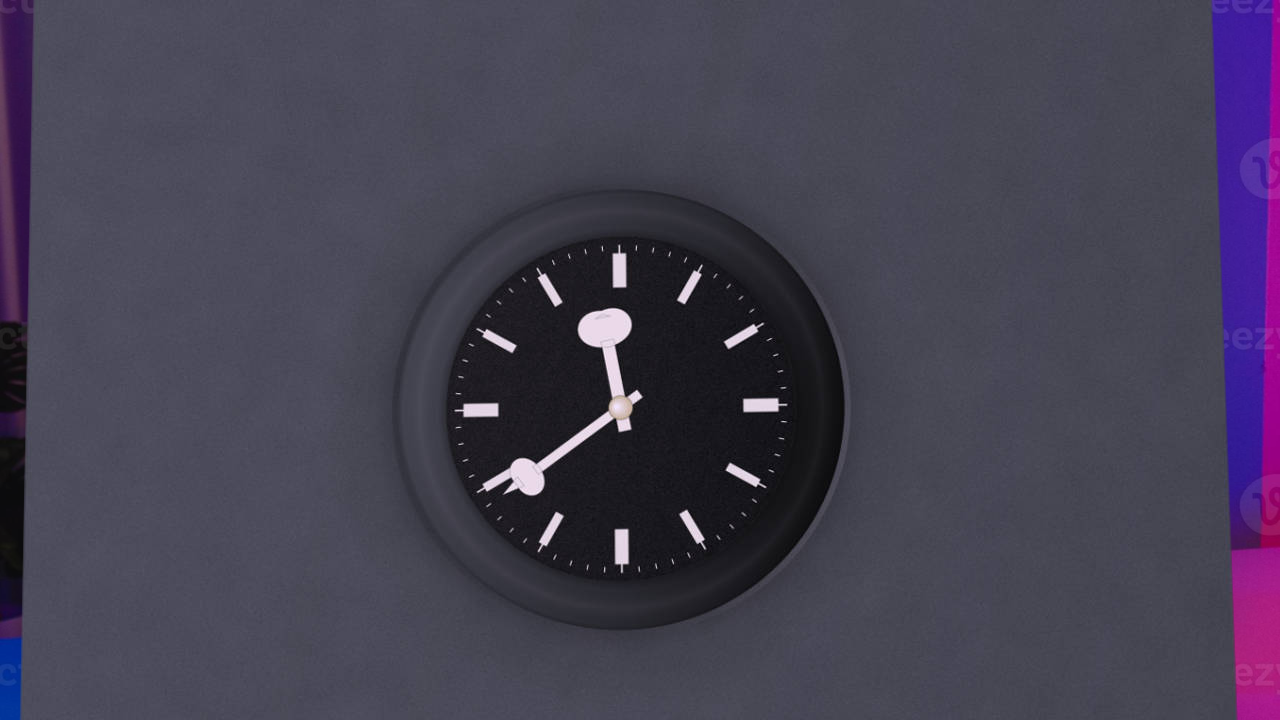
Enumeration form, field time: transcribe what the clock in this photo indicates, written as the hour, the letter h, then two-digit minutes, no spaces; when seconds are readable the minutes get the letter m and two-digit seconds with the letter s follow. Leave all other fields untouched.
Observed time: 11h39
